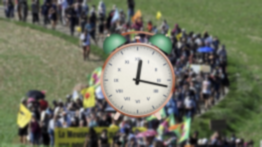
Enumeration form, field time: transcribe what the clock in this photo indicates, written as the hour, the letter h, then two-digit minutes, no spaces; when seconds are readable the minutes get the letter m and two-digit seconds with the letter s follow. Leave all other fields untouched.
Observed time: 12h17
